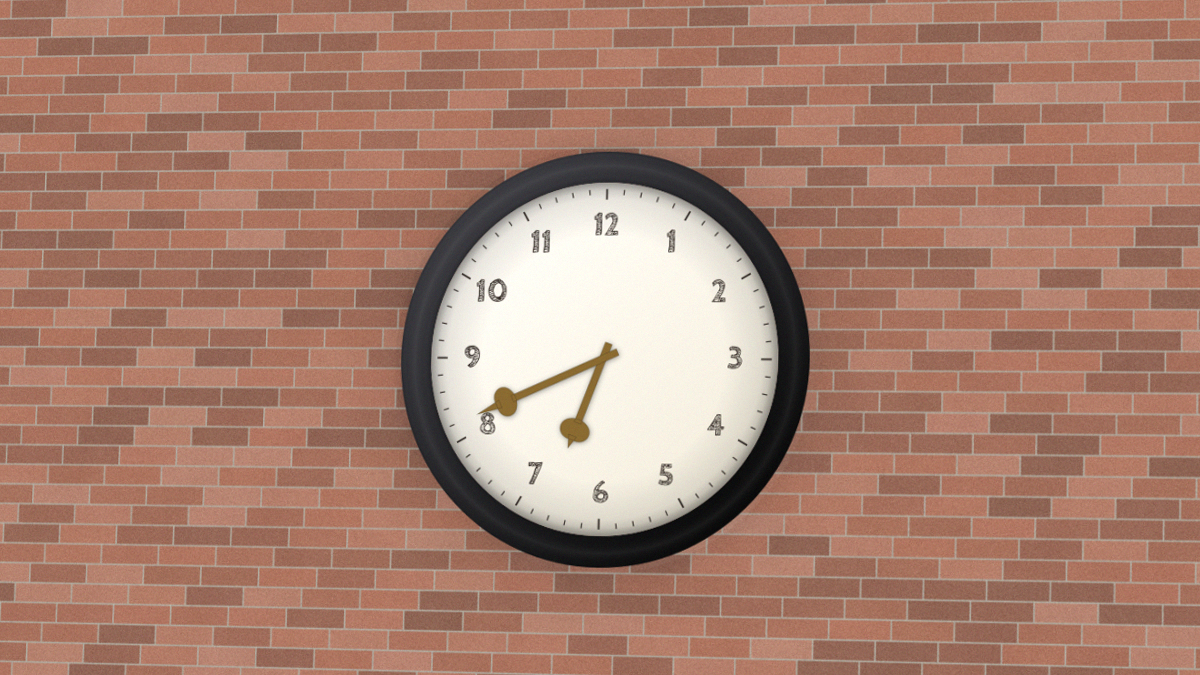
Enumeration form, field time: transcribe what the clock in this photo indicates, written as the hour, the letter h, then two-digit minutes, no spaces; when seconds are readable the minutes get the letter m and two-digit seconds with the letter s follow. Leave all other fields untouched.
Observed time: 6h41
